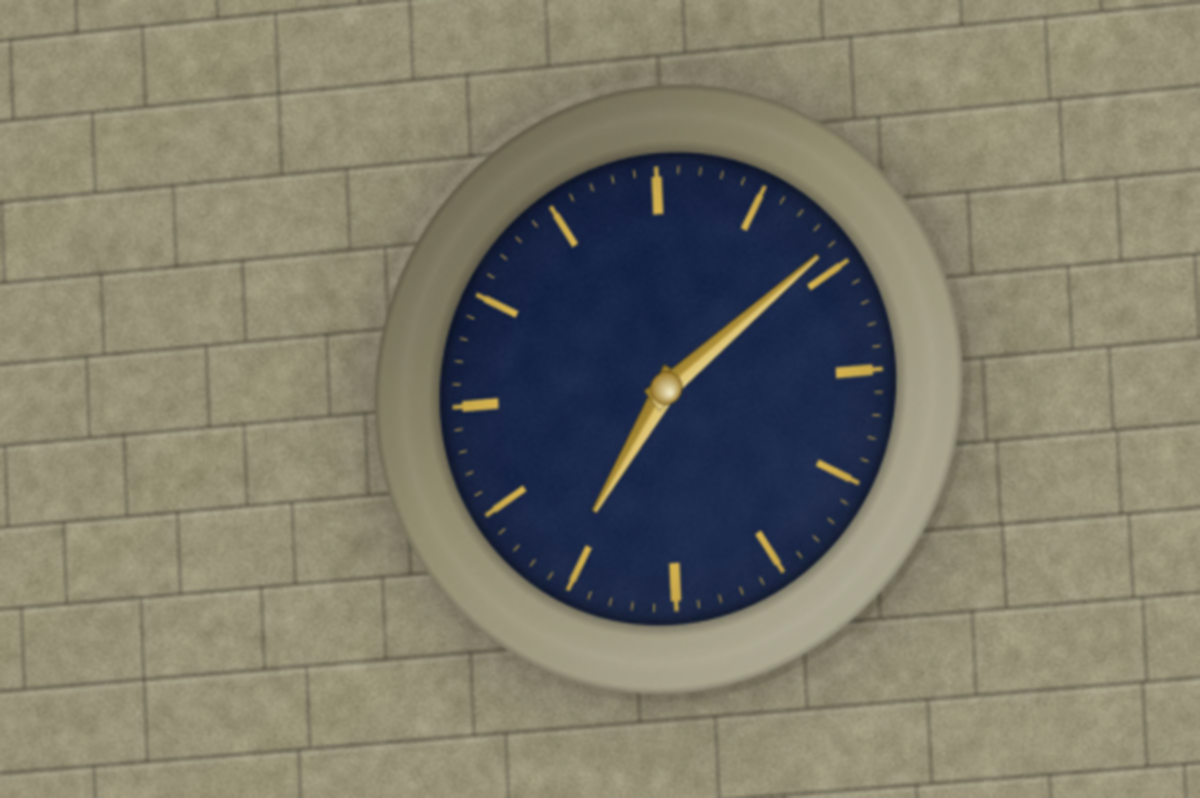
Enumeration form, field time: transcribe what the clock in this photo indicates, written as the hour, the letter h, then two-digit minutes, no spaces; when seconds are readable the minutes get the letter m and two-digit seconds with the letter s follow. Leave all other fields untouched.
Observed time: 7h09
